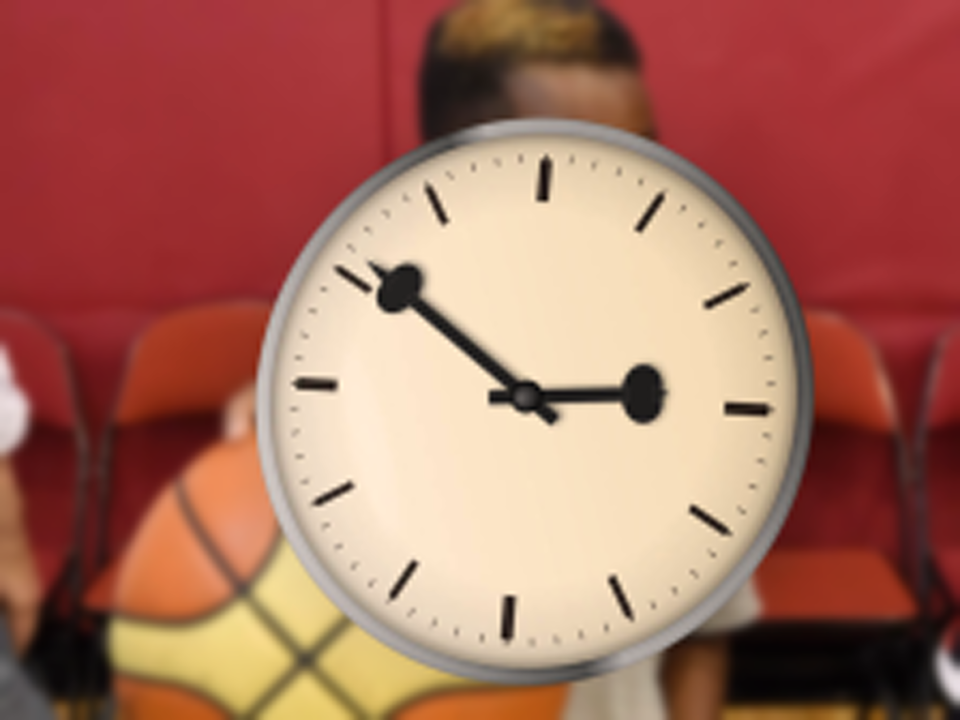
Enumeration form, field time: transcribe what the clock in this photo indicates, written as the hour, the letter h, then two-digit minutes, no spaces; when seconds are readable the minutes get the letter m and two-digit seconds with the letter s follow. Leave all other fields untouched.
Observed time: 2h51
